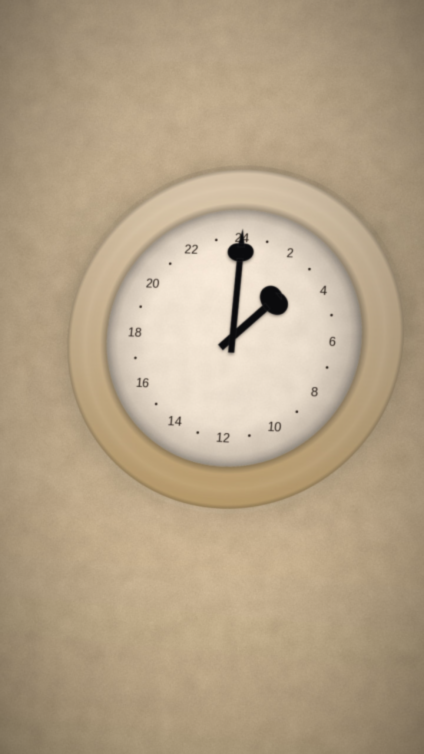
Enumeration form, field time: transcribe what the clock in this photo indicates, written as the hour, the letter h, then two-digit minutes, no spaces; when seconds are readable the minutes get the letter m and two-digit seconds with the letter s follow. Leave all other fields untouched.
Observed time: 3h00
